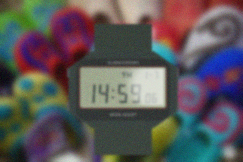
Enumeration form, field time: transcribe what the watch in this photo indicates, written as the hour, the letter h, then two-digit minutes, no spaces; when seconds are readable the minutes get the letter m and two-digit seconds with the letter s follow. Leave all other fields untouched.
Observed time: 14h59
